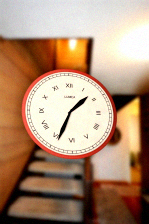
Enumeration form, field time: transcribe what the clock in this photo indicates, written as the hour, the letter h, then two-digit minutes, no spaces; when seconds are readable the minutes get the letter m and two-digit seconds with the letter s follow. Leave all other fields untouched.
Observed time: 1h34
